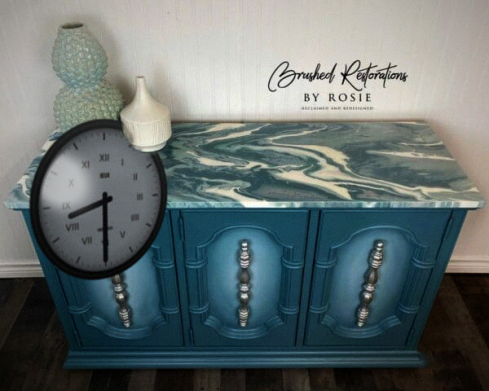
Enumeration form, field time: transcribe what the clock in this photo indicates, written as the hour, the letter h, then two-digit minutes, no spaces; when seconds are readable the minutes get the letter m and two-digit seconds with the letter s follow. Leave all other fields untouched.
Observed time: 8h30
